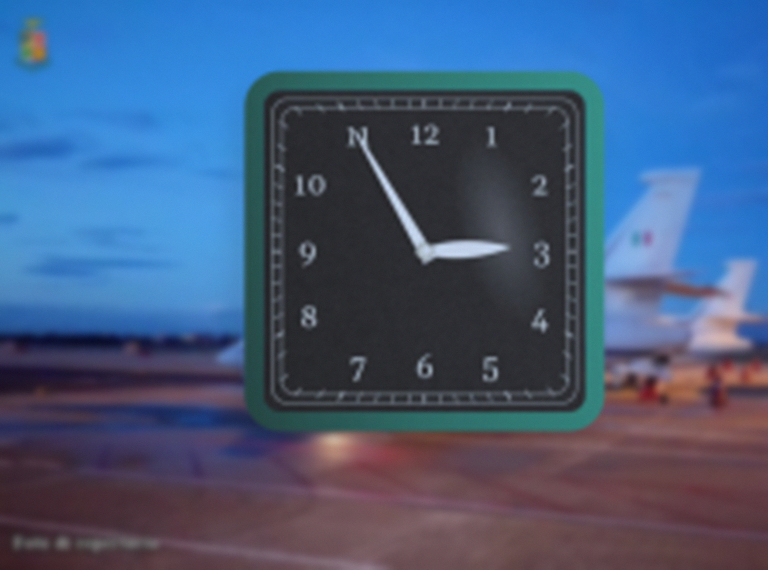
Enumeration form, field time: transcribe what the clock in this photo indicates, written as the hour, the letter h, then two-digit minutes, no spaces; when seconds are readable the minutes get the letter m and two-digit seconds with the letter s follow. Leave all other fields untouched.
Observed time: 2h55
